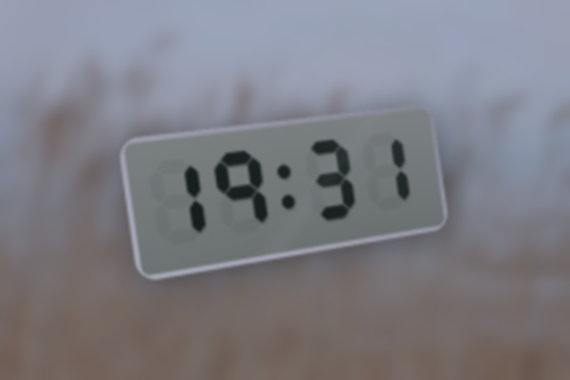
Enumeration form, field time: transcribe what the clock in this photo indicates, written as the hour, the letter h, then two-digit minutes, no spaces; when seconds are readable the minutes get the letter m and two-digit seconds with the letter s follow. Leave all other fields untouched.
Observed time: 19h31
